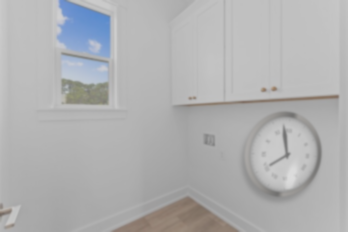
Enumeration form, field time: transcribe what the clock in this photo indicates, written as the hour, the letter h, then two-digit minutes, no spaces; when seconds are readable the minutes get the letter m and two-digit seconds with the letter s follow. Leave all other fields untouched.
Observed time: 7h58
